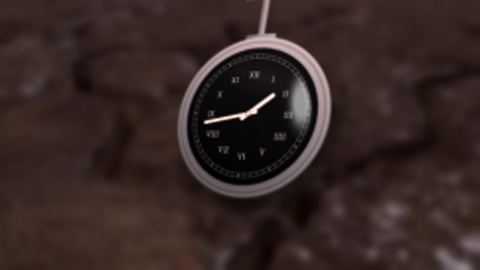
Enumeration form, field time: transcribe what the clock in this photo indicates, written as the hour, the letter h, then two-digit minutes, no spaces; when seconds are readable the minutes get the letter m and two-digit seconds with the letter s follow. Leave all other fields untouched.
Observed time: 1h43
